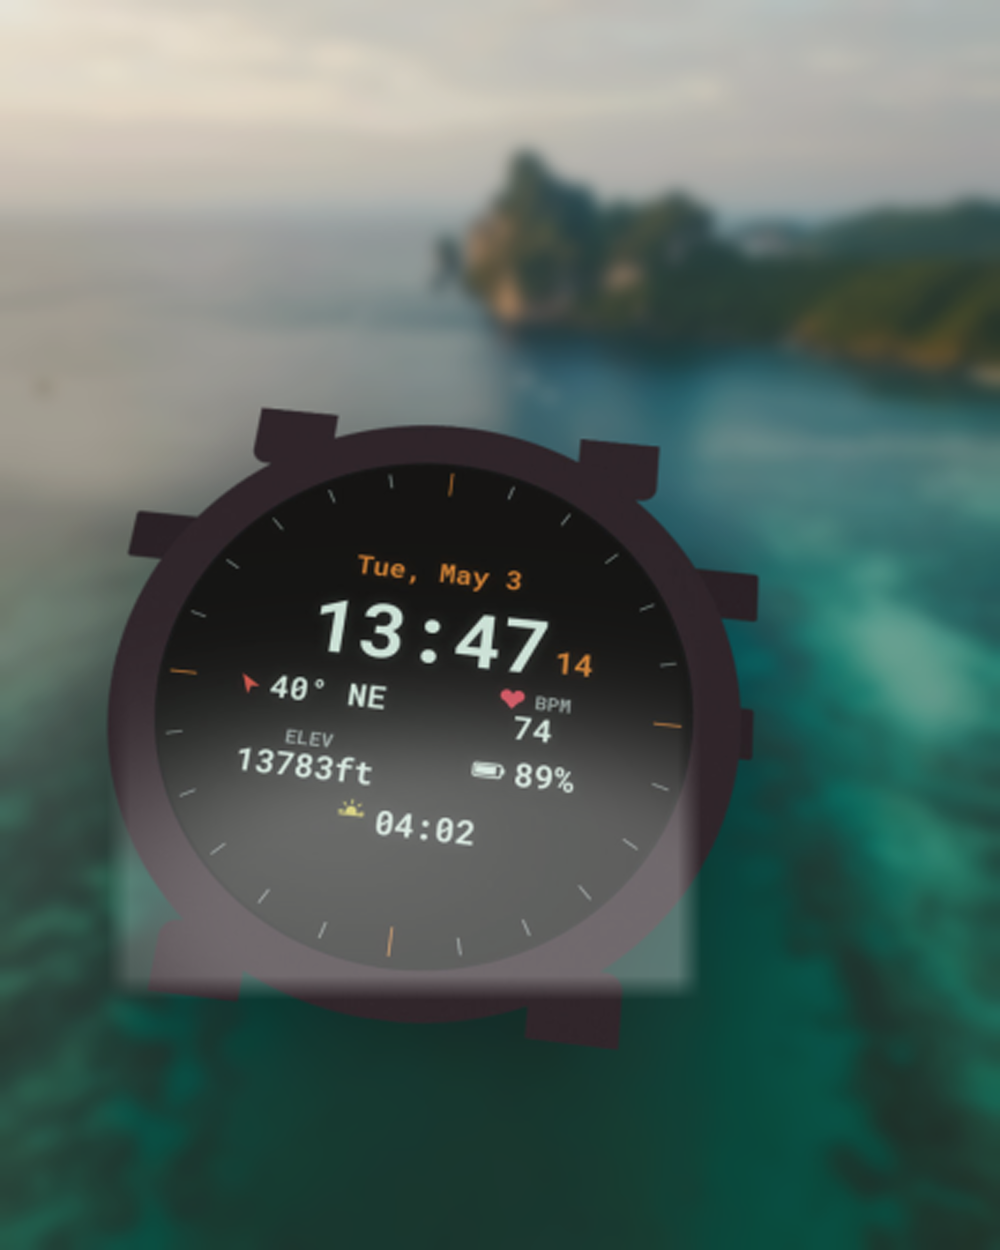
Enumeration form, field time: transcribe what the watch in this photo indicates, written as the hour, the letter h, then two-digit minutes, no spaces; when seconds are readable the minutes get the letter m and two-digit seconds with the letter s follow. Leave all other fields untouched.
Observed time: 13h47m14s
